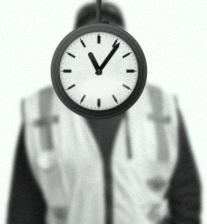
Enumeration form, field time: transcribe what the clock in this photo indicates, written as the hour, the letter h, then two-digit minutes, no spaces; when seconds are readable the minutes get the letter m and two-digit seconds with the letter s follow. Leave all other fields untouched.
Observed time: 11h06
